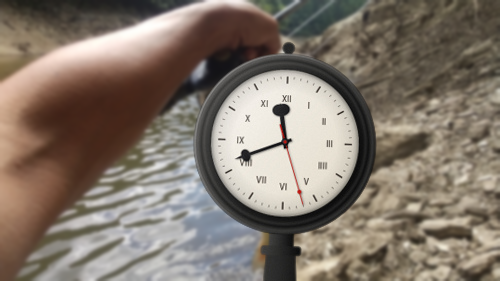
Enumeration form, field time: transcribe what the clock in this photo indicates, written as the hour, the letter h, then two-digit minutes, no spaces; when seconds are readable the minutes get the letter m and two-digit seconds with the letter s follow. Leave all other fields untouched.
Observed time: 11h41m27s
